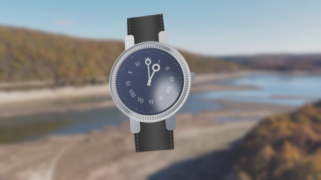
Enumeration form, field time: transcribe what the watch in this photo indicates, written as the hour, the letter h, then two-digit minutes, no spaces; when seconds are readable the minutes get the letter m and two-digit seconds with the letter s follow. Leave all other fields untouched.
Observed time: 1h00
